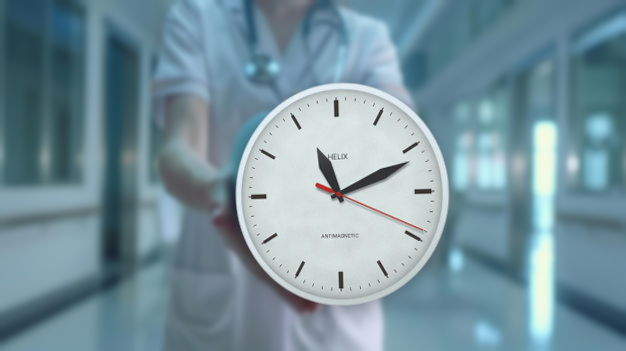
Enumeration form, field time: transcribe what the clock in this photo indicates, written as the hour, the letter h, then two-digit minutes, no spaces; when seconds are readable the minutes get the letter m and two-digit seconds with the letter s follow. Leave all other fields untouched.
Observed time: 11h11m19s
